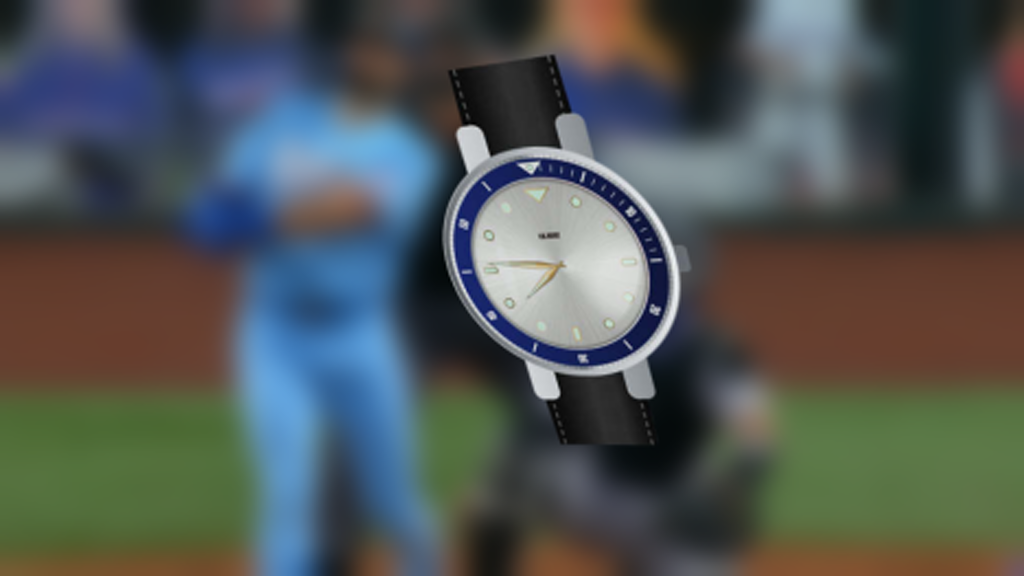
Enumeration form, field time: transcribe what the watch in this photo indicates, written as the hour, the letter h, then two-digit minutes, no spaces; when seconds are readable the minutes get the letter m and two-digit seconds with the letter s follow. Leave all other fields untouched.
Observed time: 7h46
